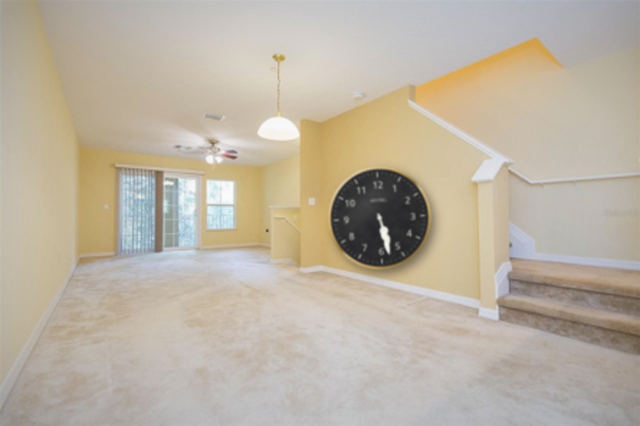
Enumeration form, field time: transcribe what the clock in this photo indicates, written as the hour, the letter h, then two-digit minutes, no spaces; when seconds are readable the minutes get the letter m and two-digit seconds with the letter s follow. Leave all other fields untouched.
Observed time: 5h28
